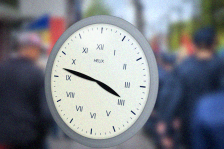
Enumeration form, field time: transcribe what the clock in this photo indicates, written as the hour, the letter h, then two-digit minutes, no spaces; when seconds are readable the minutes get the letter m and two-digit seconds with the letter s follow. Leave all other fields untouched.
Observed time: 3h47
